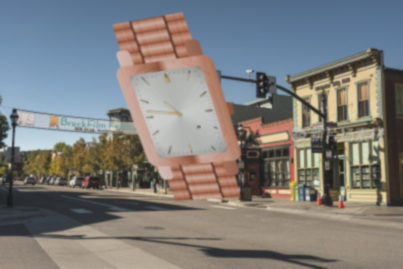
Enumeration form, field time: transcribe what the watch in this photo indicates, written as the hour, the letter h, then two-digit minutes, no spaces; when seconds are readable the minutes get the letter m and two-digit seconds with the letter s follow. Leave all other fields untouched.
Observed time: 10h47
